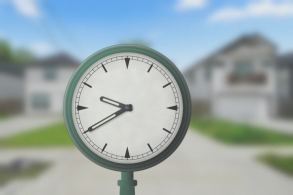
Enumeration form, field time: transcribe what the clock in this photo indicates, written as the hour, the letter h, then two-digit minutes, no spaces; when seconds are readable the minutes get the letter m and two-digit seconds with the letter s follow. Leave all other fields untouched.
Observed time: 9h40
